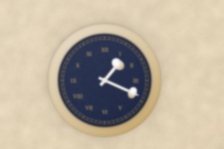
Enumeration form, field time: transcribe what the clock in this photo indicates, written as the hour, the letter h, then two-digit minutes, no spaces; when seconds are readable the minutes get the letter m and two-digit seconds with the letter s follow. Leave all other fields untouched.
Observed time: 1h19
